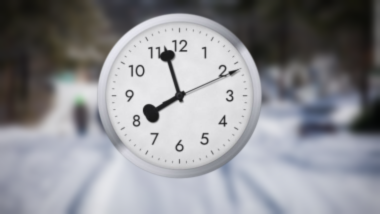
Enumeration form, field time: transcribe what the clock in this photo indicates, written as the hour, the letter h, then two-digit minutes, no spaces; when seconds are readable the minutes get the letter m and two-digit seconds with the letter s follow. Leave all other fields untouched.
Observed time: 7h57m11s
